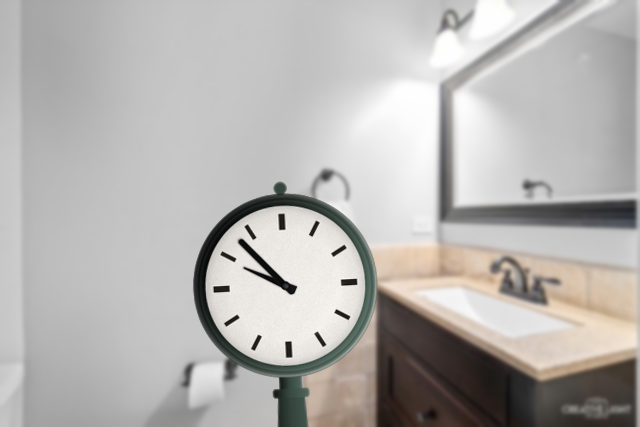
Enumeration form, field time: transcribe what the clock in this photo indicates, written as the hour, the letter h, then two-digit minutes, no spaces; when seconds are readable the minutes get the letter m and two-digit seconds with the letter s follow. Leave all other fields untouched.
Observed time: 9h53
